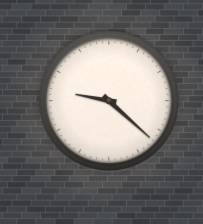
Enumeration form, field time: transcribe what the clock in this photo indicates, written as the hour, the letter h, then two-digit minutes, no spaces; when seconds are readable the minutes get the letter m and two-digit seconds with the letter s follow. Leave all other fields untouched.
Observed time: 9h22
